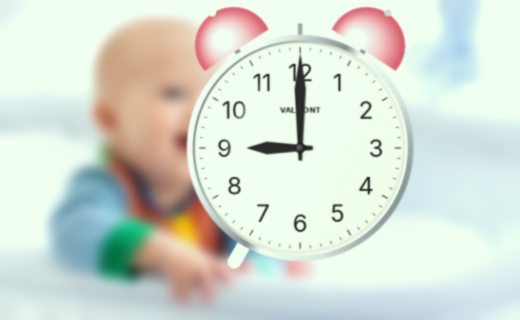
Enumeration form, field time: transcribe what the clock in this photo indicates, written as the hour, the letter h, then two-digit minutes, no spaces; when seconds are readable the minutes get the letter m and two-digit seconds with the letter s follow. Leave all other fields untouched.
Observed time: 9h00
